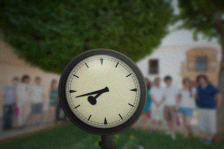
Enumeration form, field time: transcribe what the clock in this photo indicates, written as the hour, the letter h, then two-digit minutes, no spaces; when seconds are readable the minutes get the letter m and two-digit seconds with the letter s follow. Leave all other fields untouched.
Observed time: 7h43
